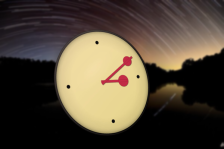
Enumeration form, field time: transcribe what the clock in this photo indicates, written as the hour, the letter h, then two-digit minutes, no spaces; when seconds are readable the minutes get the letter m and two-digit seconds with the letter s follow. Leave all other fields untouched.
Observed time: 3h10
